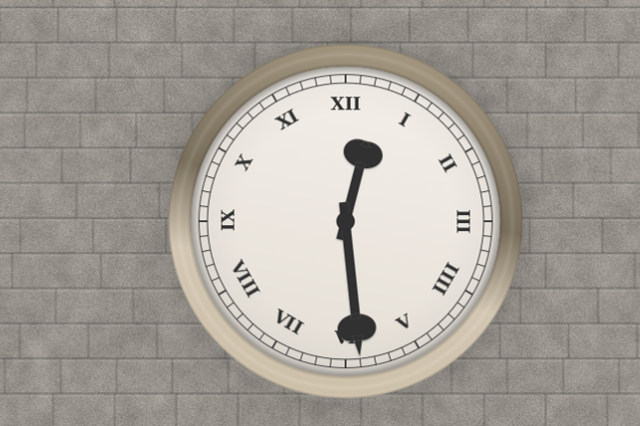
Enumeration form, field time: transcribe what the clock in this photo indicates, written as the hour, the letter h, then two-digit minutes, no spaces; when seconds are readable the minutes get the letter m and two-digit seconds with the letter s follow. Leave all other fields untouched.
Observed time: 12h29
